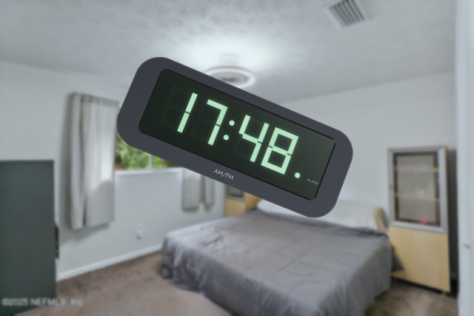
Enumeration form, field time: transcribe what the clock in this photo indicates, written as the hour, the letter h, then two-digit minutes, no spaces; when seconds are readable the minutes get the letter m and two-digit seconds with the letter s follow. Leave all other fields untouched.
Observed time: 17h48
